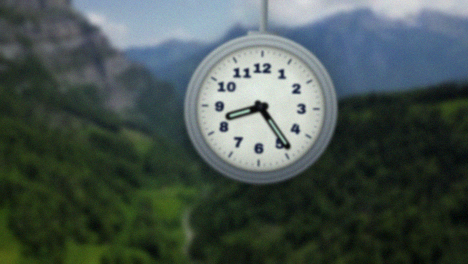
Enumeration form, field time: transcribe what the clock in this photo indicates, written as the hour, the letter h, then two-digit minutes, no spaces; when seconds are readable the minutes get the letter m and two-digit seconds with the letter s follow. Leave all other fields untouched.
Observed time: 8h24
